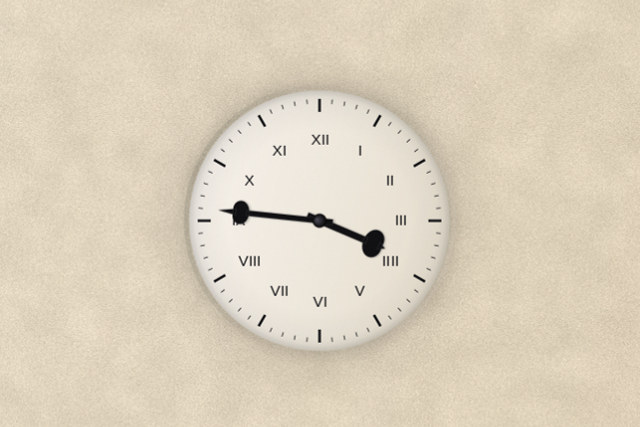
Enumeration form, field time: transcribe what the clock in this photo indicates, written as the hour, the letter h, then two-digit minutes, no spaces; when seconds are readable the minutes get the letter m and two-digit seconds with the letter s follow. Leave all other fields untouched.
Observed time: 3h46
